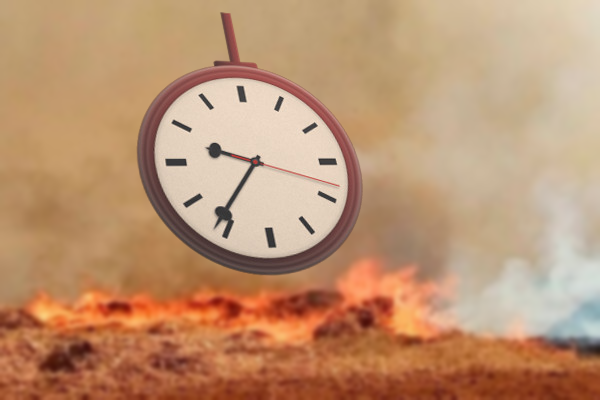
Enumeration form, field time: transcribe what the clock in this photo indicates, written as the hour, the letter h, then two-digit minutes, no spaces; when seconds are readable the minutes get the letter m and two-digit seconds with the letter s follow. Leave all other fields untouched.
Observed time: 9h36m18s
